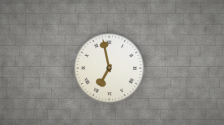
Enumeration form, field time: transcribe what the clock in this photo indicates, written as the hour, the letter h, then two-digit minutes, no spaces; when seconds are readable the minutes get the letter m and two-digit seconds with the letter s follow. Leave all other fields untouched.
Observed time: 6h58
